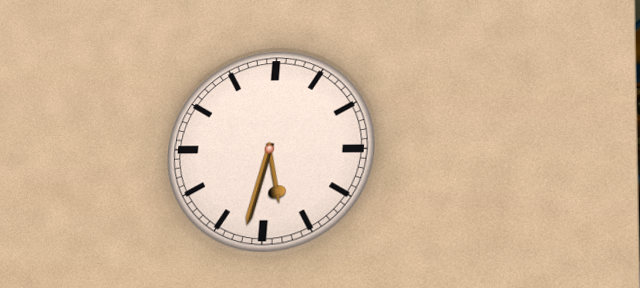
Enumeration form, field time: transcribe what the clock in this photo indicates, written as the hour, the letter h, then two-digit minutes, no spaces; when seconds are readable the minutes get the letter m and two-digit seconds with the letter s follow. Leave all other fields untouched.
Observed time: 5h32
